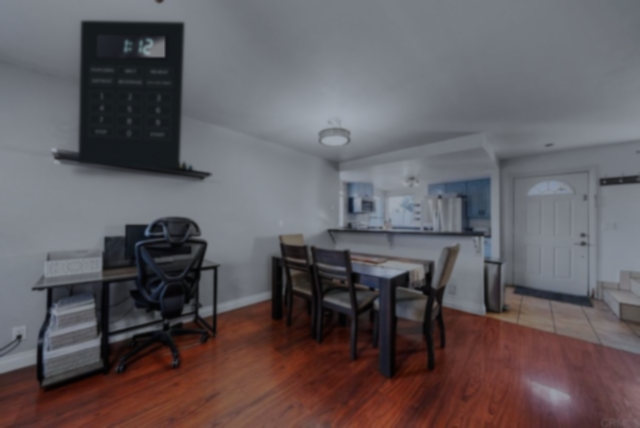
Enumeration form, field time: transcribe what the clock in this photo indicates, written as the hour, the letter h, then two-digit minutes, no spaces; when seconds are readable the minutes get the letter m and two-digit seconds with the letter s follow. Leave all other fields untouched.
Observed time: 1h12
